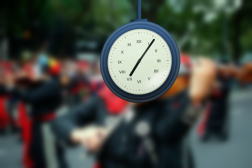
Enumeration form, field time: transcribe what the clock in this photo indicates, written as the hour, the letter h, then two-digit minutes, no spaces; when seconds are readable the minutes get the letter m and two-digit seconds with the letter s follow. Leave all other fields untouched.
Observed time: 7h06
